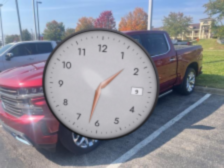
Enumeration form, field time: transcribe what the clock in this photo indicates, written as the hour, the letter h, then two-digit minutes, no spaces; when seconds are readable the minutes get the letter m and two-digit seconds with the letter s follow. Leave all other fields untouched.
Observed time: 1h32
